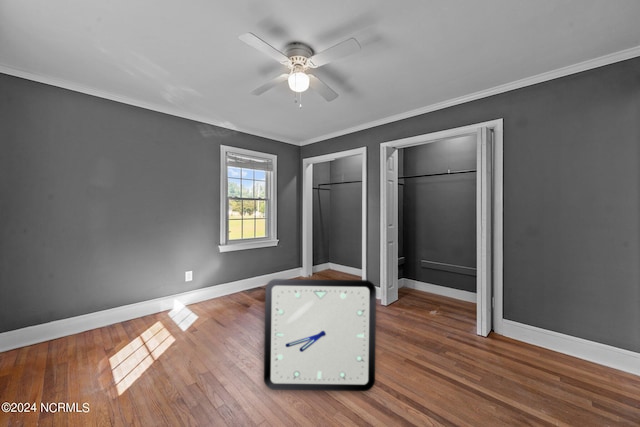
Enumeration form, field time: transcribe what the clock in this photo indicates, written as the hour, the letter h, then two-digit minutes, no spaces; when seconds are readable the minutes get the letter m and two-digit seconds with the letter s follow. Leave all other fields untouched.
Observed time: 7h42
